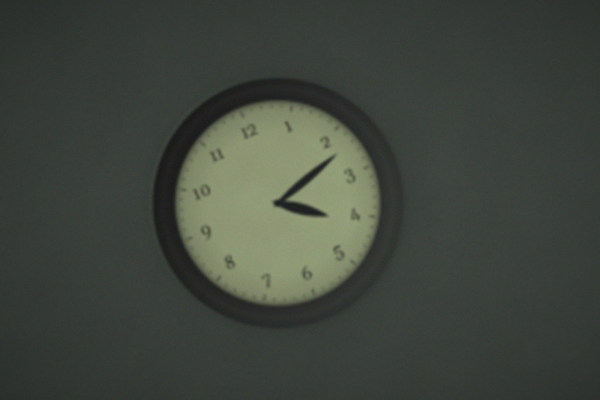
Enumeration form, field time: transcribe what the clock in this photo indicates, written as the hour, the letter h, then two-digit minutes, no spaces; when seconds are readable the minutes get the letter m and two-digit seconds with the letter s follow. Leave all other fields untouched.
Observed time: 4h12
